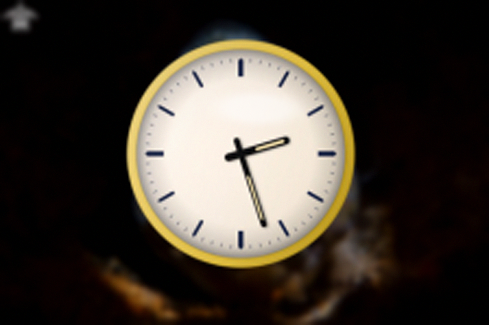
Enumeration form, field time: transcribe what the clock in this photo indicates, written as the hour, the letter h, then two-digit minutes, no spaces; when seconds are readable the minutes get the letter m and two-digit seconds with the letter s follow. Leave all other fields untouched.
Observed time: 2h27
